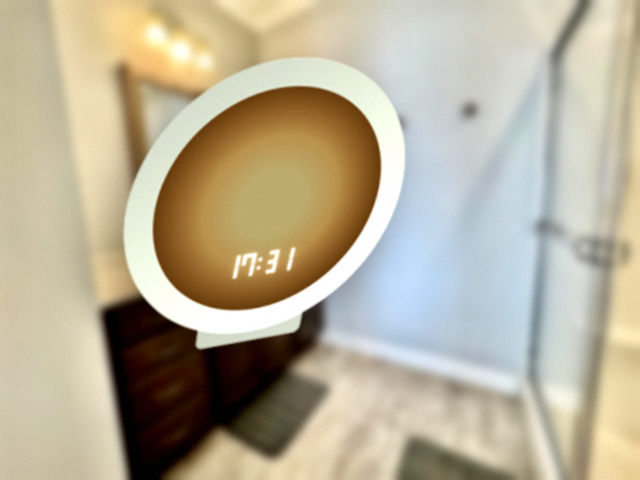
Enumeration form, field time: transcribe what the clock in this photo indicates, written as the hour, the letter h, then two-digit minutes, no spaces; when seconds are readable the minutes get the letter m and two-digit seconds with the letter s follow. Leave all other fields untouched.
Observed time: 17h31
